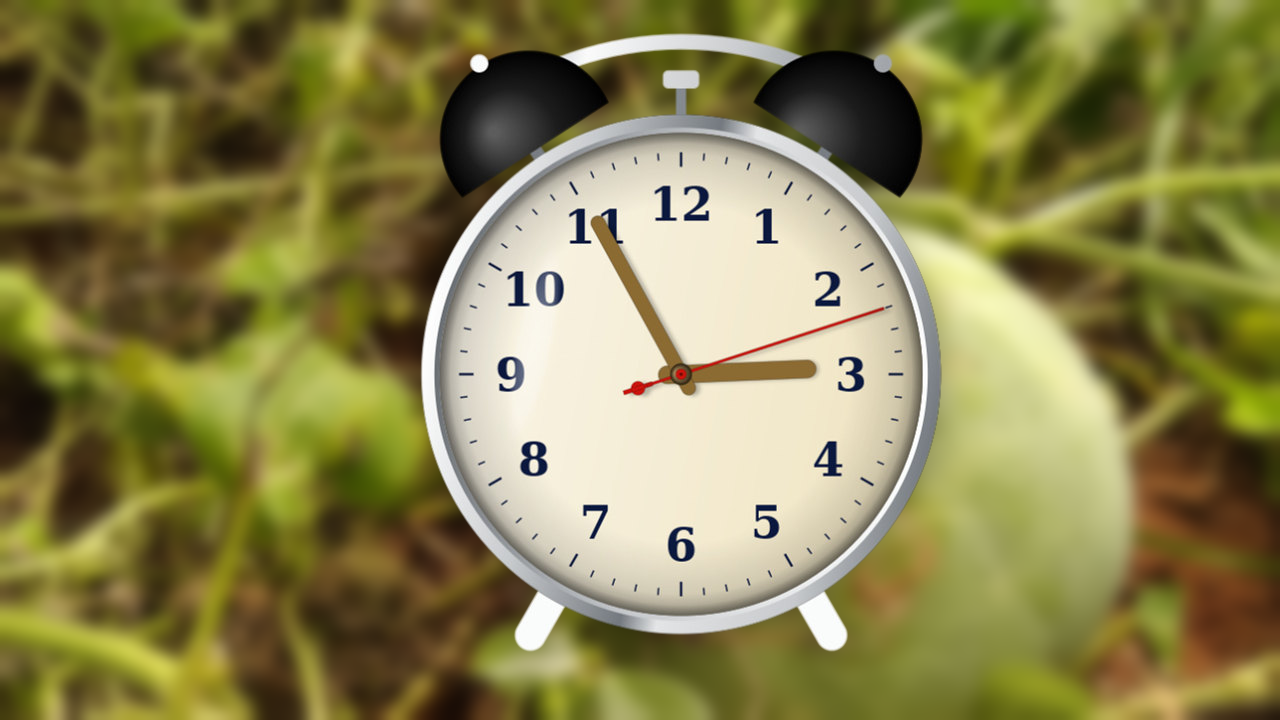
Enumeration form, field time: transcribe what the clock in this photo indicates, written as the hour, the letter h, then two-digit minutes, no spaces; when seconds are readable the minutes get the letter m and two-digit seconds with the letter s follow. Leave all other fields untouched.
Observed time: 2h55m12s
